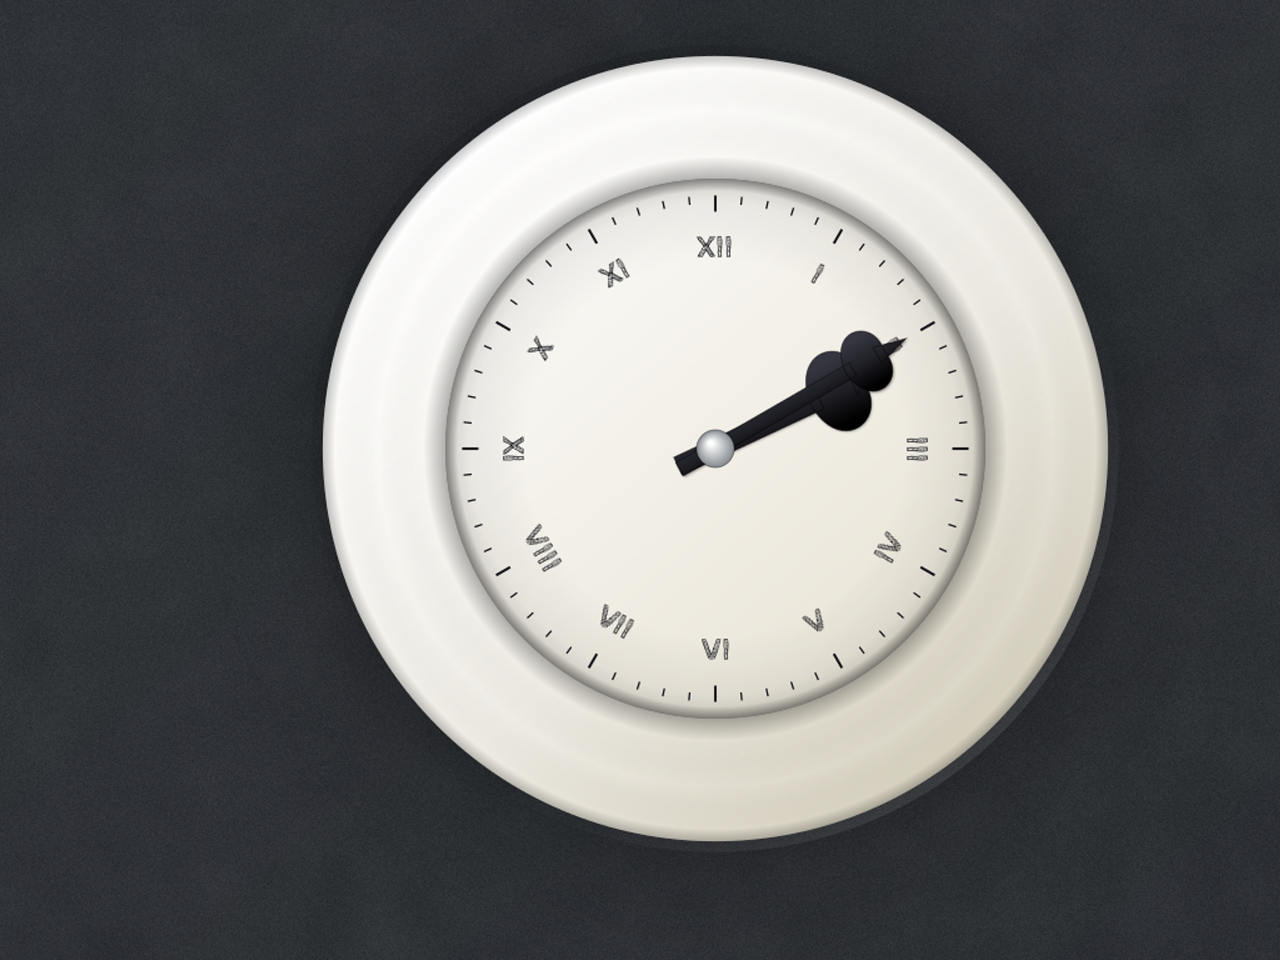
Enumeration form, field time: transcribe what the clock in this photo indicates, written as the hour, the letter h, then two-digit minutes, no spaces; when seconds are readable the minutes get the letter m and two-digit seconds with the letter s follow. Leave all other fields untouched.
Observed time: 2h10
